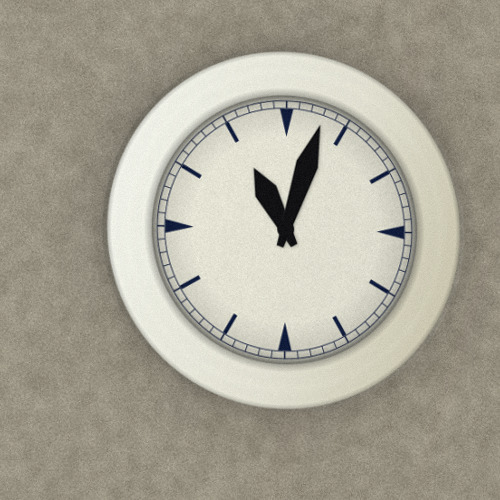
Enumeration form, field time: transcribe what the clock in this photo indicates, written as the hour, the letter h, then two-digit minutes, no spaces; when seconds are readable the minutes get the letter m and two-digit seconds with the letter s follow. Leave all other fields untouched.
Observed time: 11h03
